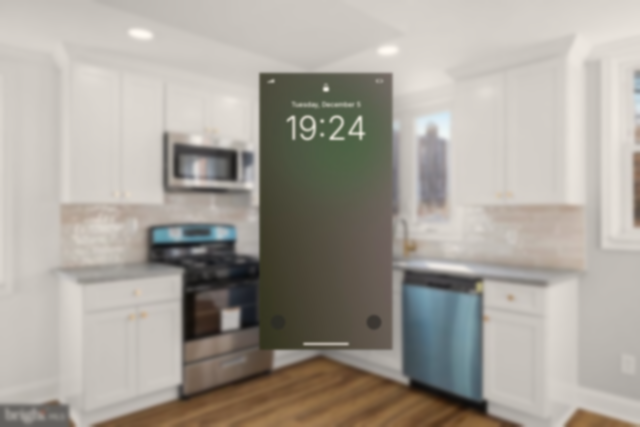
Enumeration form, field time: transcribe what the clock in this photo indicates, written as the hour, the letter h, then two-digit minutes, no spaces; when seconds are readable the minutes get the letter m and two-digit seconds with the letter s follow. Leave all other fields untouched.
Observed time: 19h24
